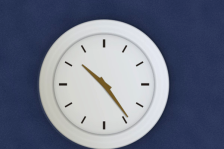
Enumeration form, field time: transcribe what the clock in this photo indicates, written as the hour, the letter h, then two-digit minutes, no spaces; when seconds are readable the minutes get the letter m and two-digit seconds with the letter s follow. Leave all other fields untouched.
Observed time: 10h24
